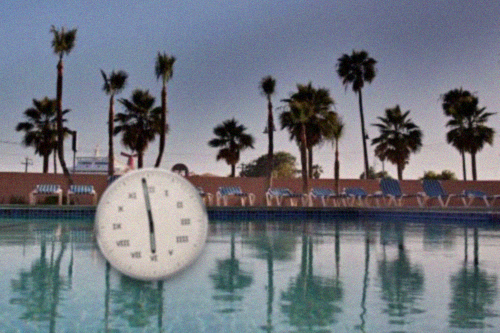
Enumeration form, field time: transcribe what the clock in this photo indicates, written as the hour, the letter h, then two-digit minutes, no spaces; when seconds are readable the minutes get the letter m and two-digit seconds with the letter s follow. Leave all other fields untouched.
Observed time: 5h59
